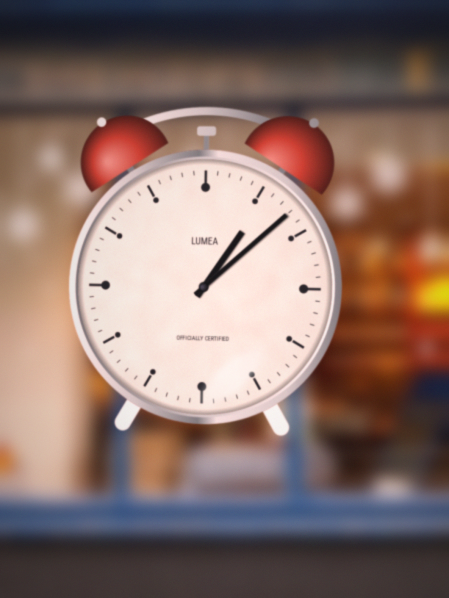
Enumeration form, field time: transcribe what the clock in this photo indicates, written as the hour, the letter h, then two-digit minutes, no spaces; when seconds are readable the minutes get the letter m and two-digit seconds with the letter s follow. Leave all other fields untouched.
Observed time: 1h08
